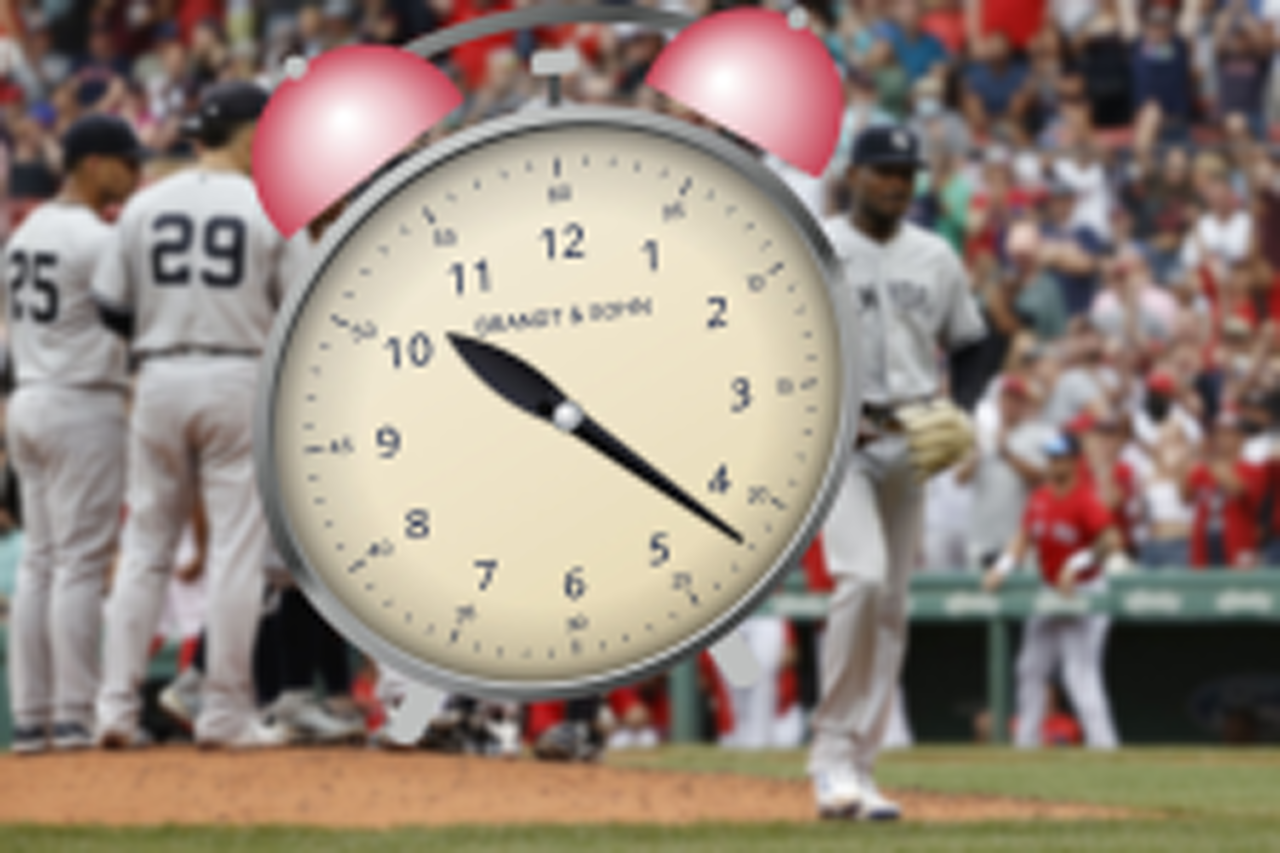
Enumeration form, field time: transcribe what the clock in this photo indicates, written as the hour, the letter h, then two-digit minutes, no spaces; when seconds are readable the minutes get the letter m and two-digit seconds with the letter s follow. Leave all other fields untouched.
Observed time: 10h22
